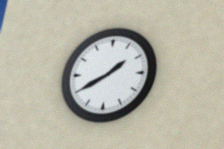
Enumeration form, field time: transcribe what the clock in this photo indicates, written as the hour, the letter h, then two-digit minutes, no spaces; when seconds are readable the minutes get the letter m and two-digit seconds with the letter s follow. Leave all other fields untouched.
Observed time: 1h40
